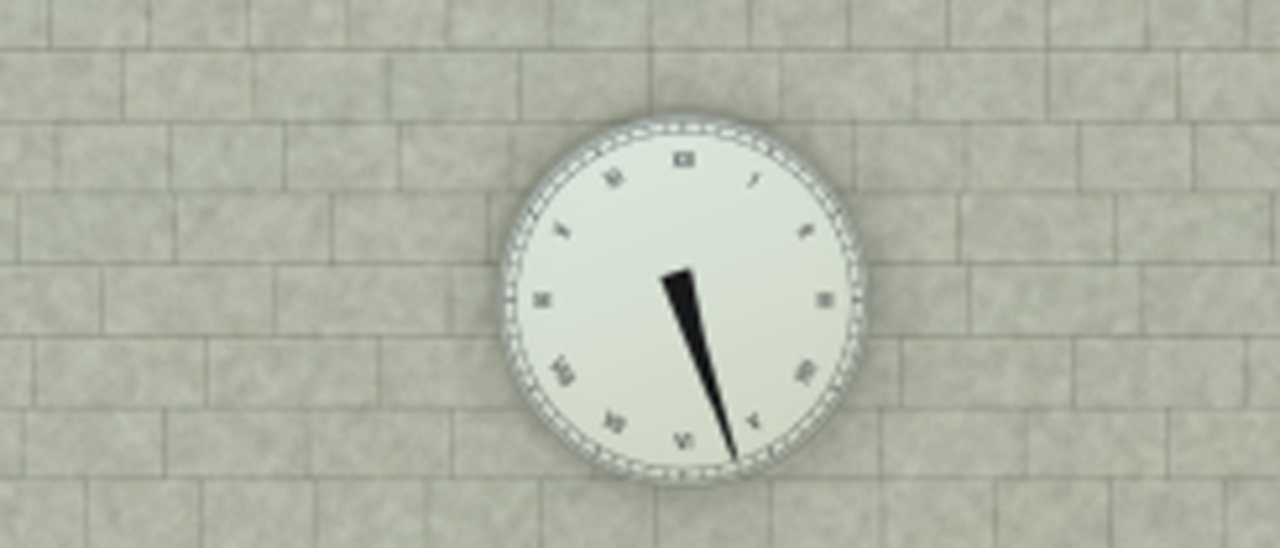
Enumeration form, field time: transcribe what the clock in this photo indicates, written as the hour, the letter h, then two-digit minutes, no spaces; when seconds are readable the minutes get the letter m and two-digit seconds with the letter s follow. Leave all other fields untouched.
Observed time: 5h27
